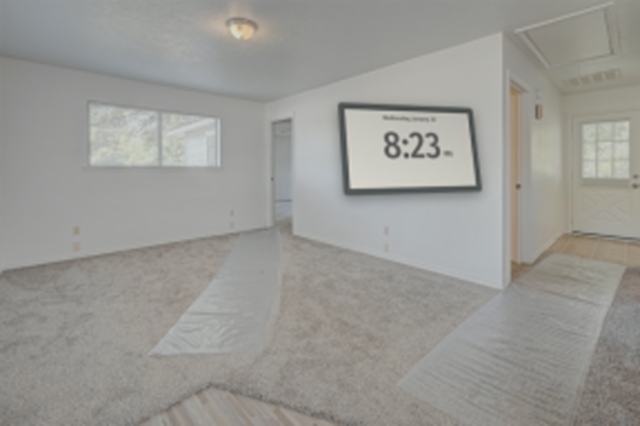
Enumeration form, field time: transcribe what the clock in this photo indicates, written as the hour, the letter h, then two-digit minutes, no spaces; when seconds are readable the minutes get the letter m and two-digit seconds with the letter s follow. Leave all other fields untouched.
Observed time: 8h23
